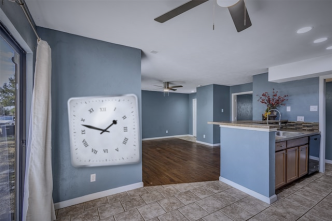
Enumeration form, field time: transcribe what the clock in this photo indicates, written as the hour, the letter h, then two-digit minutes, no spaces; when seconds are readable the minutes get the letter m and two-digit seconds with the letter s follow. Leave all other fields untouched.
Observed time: 1h48
